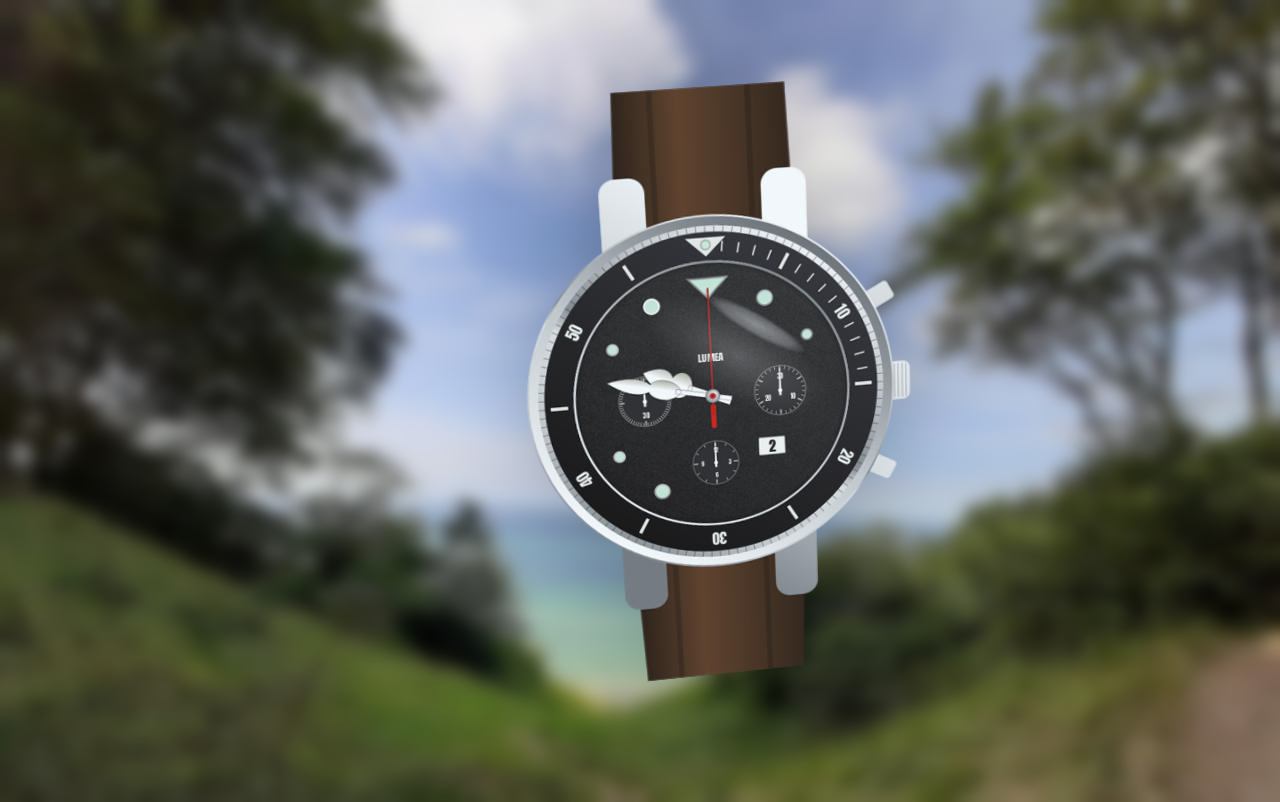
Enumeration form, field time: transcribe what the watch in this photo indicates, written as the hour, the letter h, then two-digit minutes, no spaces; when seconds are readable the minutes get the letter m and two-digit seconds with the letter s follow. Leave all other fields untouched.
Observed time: 9h47
